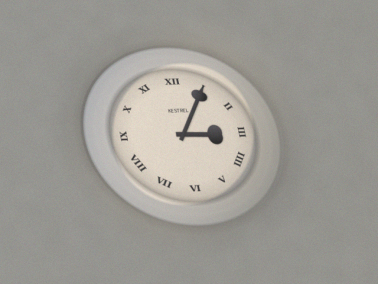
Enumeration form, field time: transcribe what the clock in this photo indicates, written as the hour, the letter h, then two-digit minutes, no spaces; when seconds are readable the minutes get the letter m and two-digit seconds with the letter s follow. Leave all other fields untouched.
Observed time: 3h05
